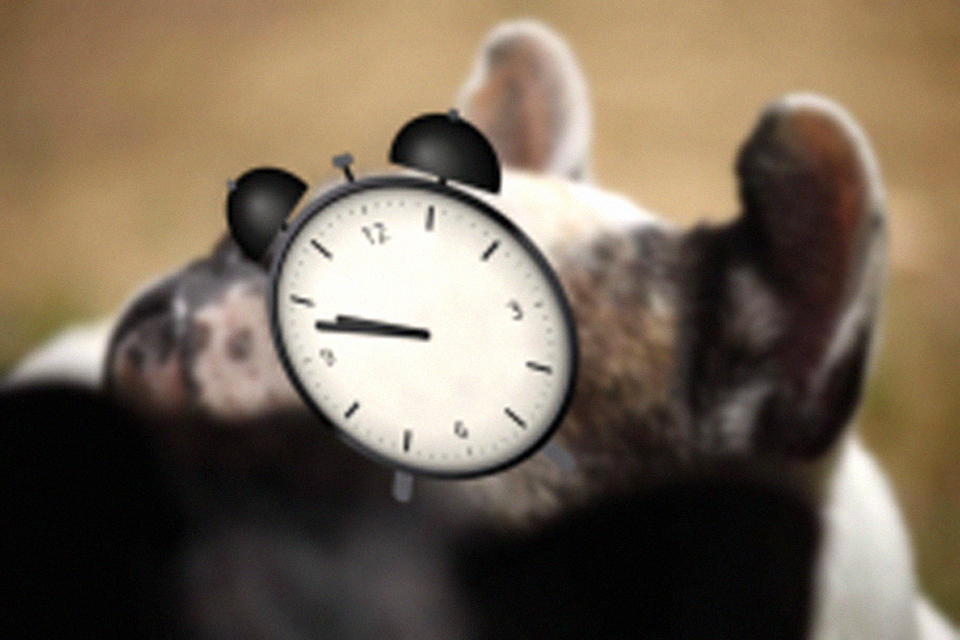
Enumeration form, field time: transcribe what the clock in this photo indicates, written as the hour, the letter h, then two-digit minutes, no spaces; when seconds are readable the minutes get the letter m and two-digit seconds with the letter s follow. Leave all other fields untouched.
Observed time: 9h48
